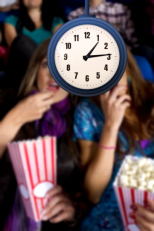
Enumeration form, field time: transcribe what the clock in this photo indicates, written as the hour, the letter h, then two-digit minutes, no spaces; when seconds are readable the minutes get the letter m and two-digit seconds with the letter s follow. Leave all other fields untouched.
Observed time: 1h14
